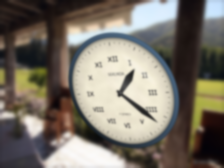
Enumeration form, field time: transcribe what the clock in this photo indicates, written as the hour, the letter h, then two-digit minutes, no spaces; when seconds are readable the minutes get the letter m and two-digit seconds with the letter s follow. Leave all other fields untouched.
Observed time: 1h22
